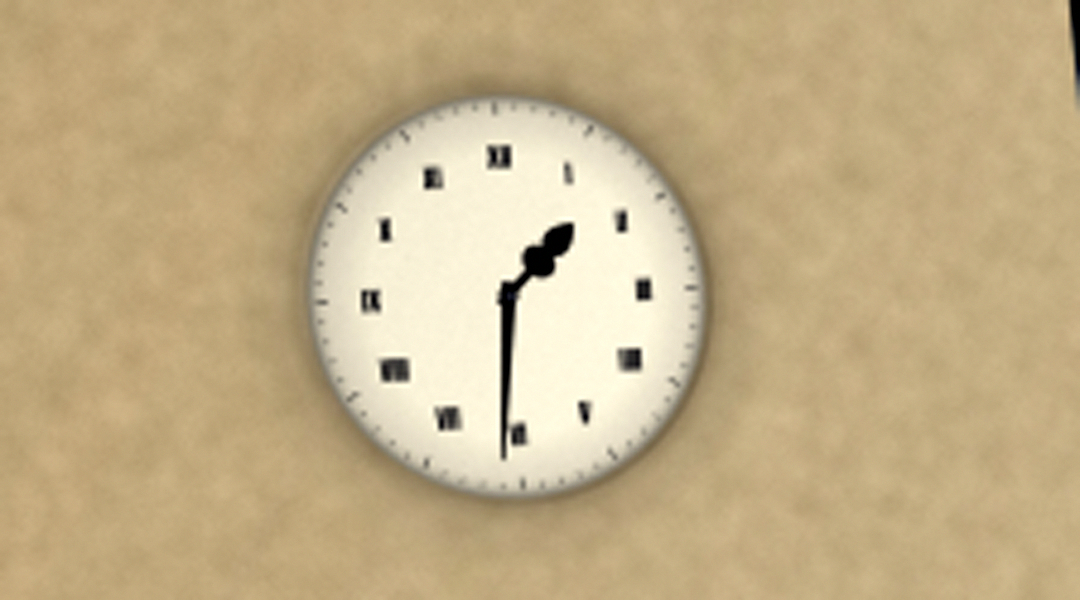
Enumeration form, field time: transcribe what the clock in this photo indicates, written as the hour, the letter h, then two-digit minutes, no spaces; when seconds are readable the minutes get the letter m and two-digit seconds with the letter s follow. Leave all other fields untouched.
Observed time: 1h31
